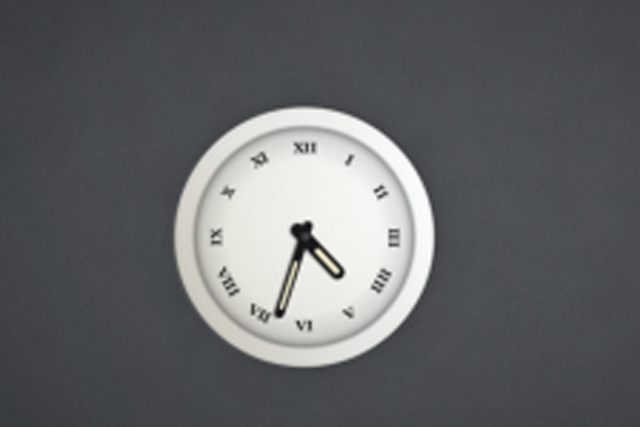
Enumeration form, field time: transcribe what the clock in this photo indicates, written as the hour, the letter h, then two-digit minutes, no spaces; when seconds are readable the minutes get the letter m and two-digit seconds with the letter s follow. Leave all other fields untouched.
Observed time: 4h33
